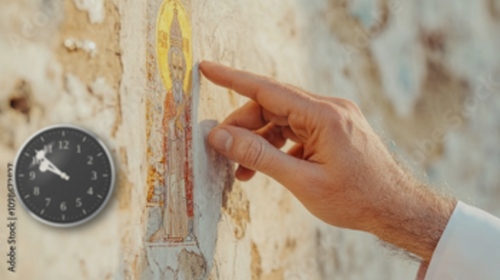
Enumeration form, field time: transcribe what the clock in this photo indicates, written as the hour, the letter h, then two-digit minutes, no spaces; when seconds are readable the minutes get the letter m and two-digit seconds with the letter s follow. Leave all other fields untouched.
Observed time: 9h52
